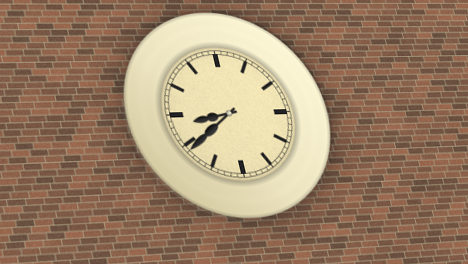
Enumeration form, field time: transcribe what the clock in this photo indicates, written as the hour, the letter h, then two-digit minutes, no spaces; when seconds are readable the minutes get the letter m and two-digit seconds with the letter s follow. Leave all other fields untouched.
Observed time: 8h39
